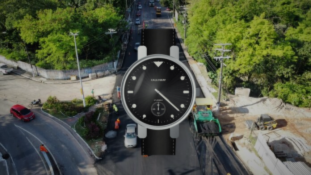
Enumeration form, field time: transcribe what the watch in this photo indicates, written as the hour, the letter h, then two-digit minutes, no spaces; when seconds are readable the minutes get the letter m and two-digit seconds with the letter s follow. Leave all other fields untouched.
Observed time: 4h22
